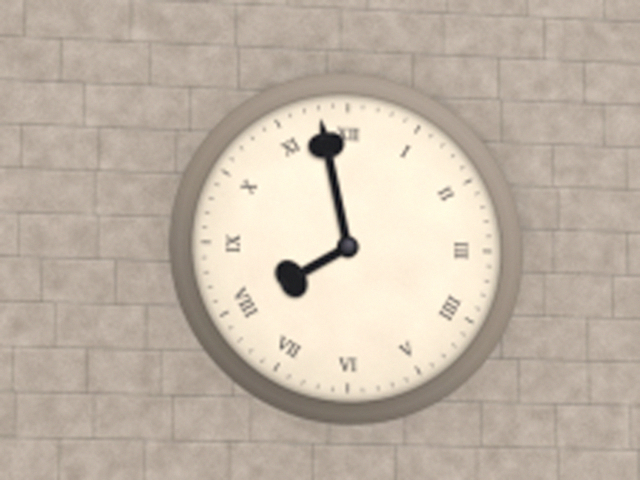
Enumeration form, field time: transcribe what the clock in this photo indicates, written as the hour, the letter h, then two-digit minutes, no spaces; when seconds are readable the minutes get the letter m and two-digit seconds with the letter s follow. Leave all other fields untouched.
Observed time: 7h58
